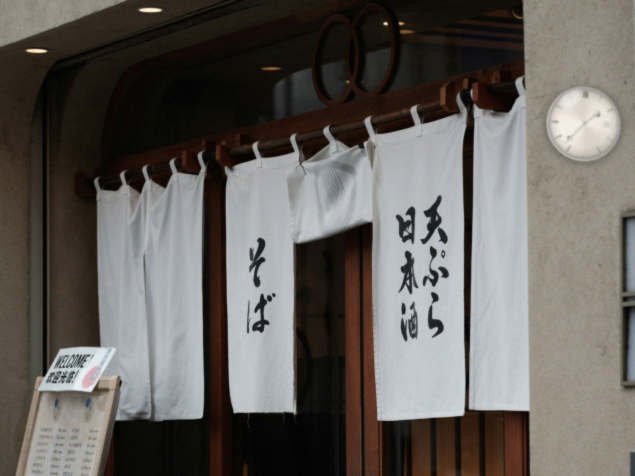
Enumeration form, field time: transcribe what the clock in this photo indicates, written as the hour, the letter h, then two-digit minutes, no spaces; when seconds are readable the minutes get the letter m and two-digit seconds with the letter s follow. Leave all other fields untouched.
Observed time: 1h37
